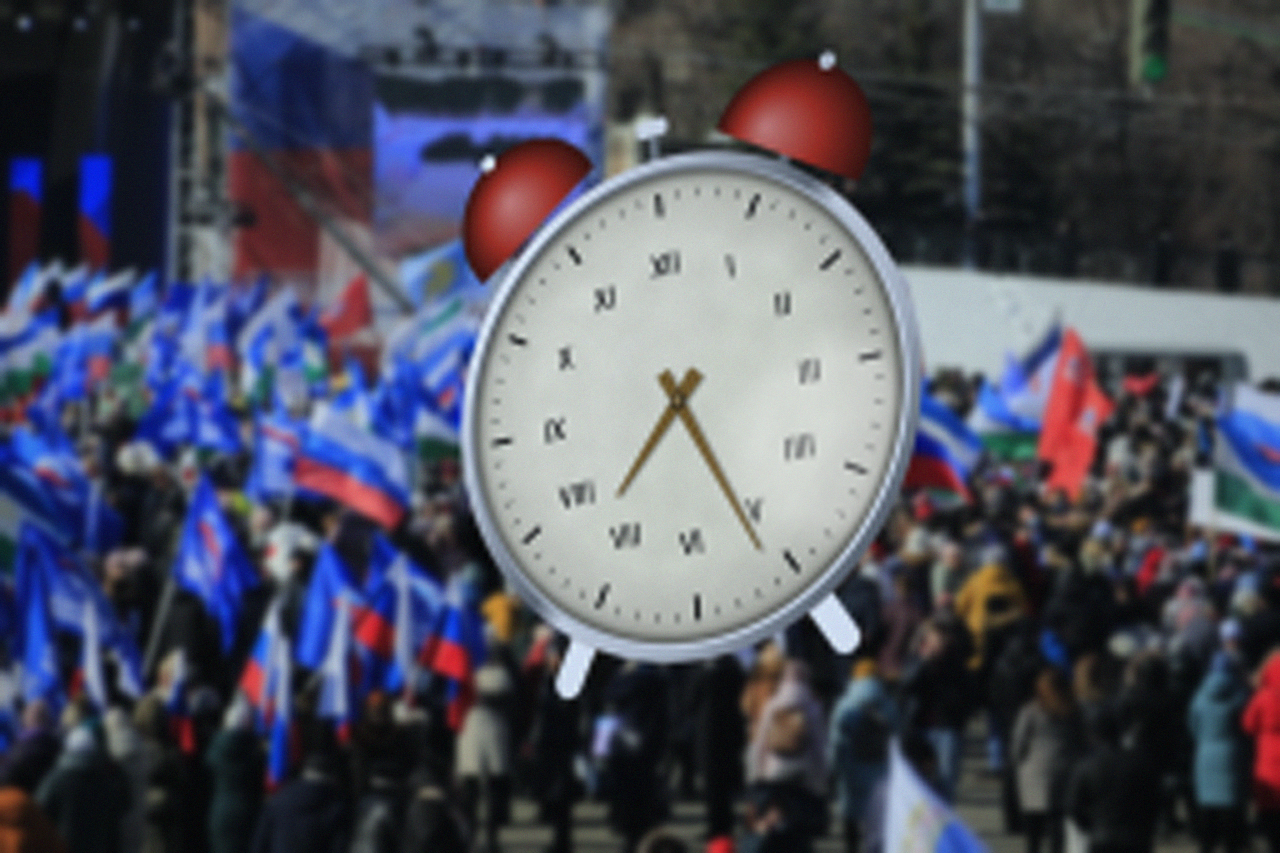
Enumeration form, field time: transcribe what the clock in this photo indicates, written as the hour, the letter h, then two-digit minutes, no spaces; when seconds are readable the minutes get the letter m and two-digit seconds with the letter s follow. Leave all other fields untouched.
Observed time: 7h26
